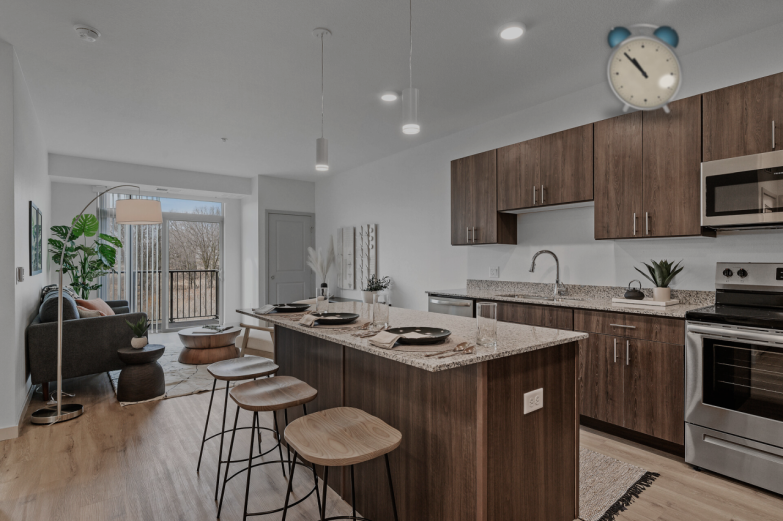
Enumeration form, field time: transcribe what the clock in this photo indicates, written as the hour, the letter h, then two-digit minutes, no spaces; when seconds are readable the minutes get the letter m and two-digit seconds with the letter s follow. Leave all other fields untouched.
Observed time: 10h53
